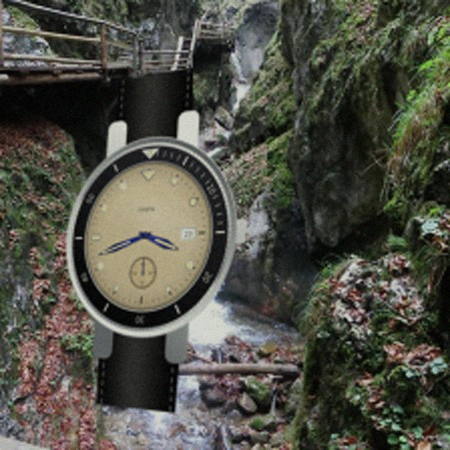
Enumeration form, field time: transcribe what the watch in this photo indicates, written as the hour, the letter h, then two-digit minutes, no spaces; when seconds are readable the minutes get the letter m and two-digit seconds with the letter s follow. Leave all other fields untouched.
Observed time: 3h42
